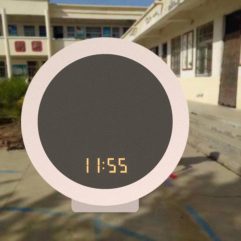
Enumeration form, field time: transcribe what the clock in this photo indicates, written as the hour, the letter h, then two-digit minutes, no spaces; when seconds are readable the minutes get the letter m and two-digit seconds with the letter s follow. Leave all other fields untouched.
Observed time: 11h55
